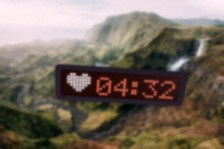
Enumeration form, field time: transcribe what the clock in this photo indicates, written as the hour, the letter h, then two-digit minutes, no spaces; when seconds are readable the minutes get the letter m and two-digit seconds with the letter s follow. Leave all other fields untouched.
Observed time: 4h32
